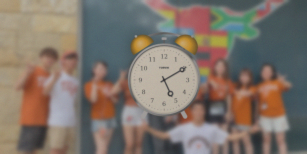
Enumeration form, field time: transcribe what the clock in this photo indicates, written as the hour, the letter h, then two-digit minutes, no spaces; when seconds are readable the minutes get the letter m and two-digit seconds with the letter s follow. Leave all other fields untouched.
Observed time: 5h10
